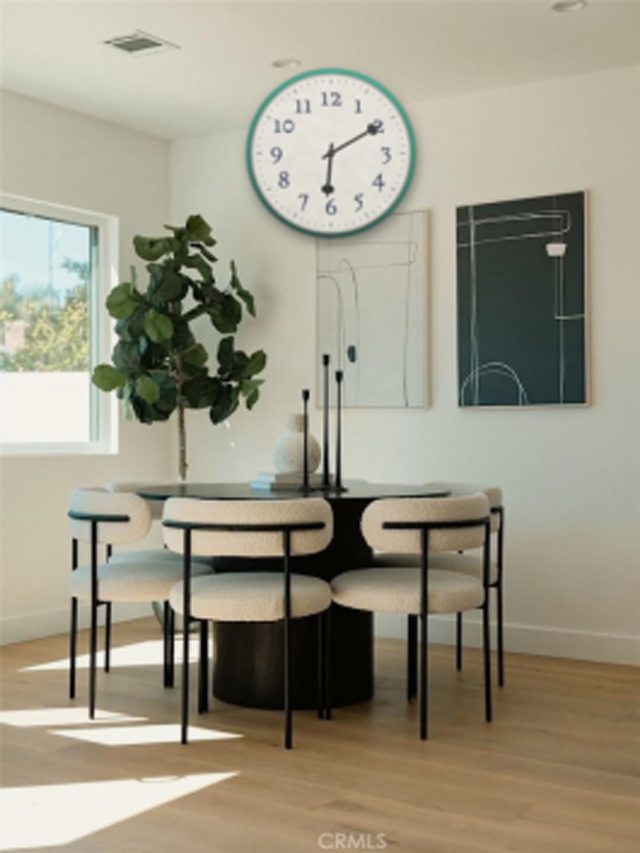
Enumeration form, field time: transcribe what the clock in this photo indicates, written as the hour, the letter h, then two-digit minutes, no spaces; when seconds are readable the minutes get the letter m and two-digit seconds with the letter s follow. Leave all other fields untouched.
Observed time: 6h10
